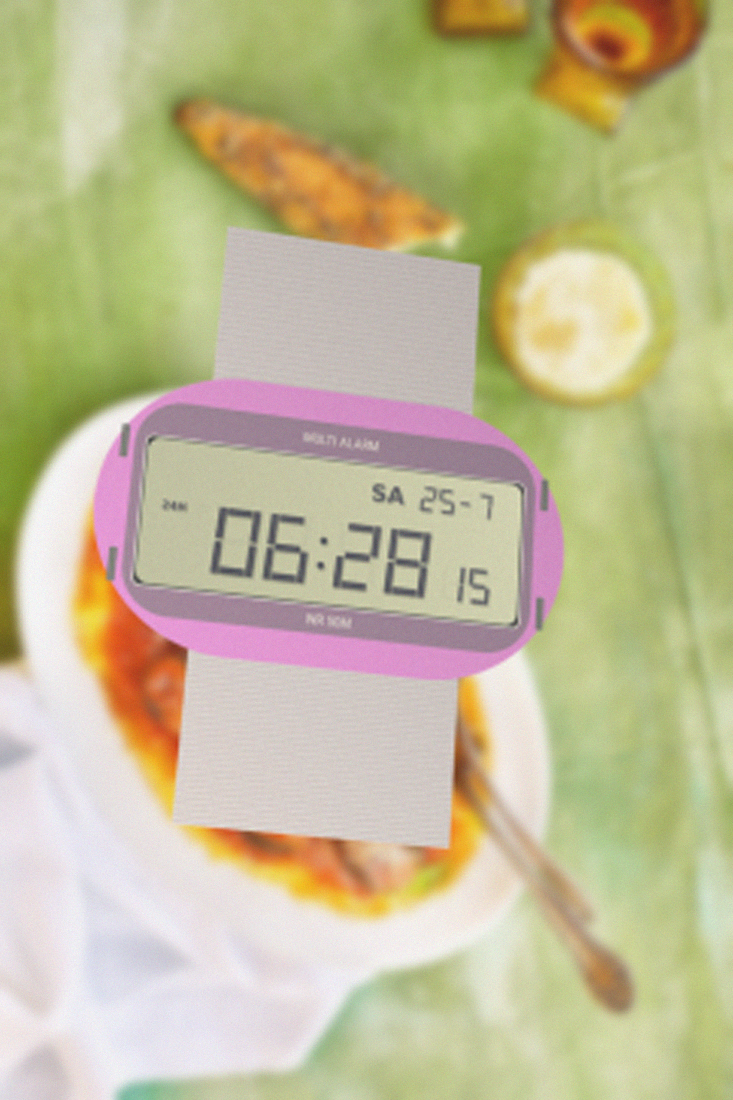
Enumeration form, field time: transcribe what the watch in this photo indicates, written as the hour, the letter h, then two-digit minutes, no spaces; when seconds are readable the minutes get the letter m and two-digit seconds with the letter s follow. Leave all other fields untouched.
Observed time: 6h28m15s
